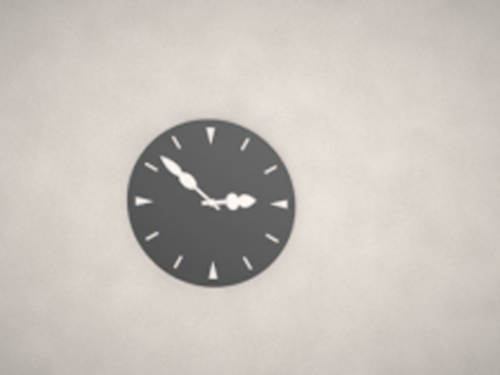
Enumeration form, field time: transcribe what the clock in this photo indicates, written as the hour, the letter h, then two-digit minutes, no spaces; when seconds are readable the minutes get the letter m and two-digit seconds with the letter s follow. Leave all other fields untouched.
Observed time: 2h52
